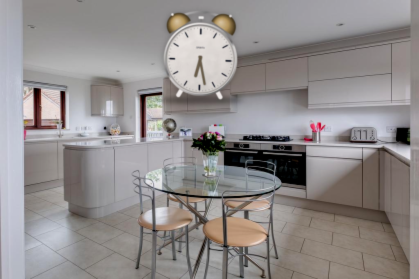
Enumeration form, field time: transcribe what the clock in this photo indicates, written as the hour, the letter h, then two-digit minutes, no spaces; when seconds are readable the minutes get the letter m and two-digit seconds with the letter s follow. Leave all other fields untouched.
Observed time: 6h28
